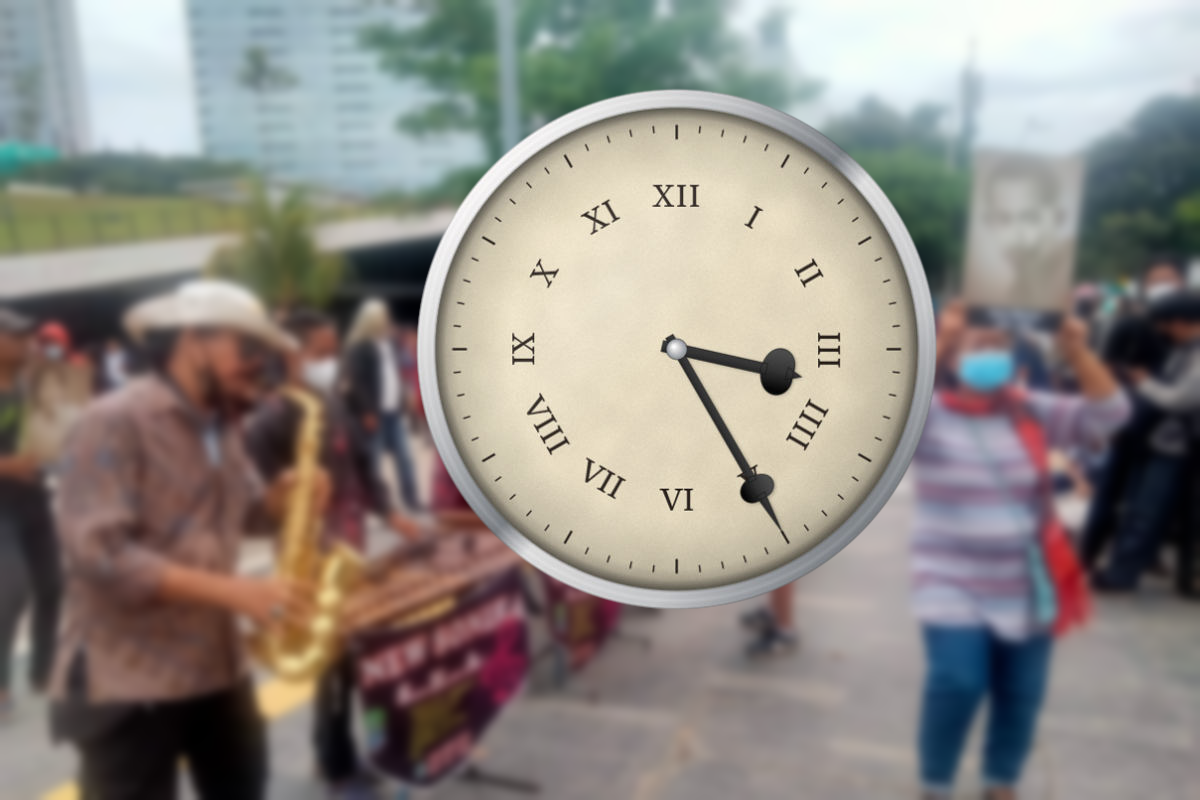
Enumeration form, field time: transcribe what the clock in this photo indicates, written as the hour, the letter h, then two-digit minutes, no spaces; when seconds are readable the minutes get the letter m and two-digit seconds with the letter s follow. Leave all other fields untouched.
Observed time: 3h25
